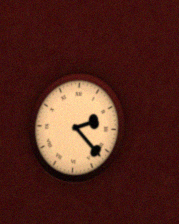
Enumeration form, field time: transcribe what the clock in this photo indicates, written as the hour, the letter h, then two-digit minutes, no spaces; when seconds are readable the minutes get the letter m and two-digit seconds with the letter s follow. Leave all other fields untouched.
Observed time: 2h22
